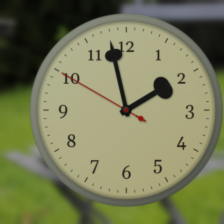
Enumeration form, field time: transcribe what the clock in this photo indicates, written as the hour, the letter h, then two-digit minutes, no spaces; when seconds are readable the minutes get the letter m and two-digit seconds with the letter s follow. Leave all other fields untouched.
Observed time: 1h57m50s
